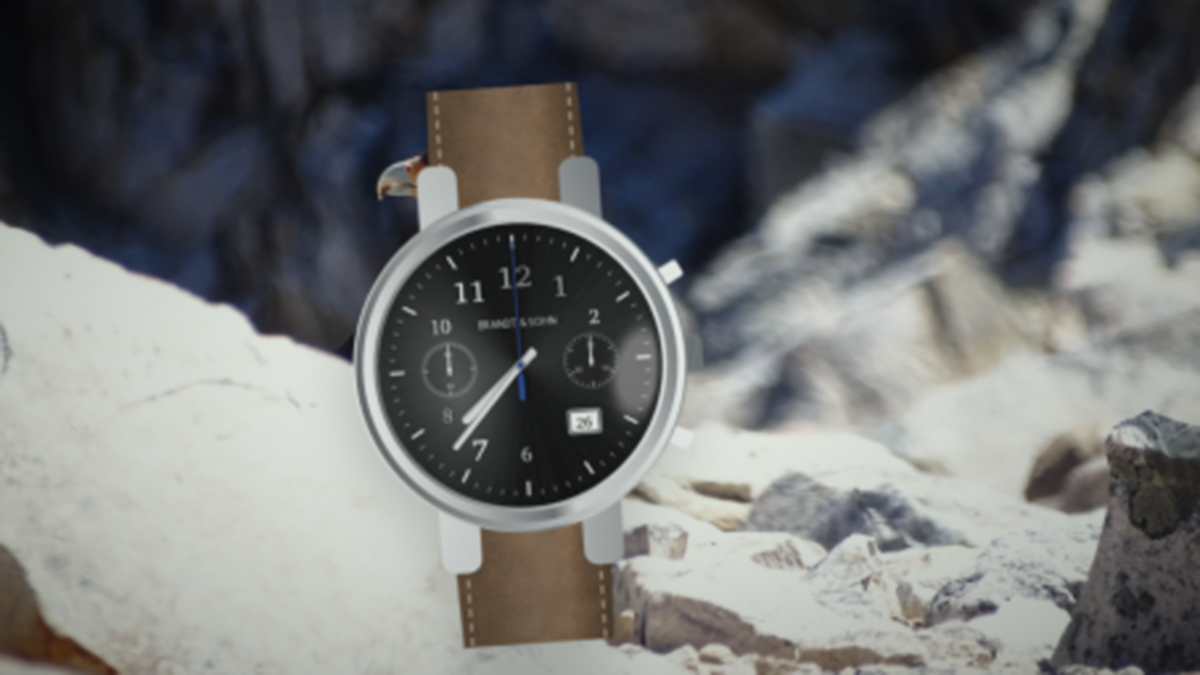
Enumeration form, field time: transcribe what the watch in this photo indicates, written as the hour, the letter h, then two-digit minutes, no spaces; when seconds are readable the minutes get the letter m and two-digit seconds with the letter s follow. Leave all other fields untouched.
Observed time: 7h37
